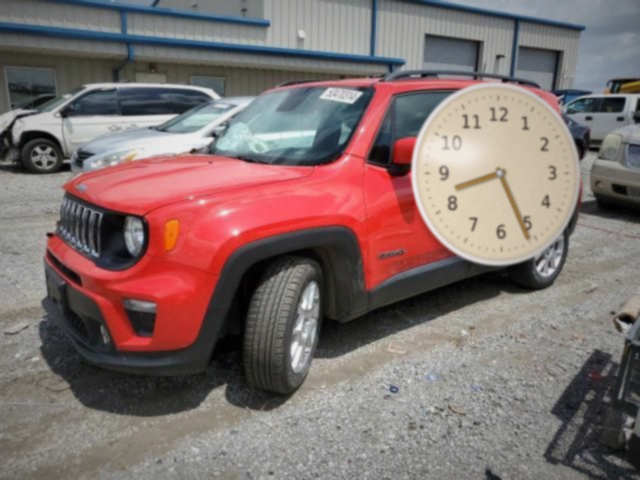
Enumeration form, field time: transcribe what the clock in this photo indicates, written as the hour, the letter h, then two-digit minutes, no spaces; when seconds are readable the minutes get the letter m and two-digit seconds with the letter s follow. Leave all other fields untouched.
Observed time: 8h26
